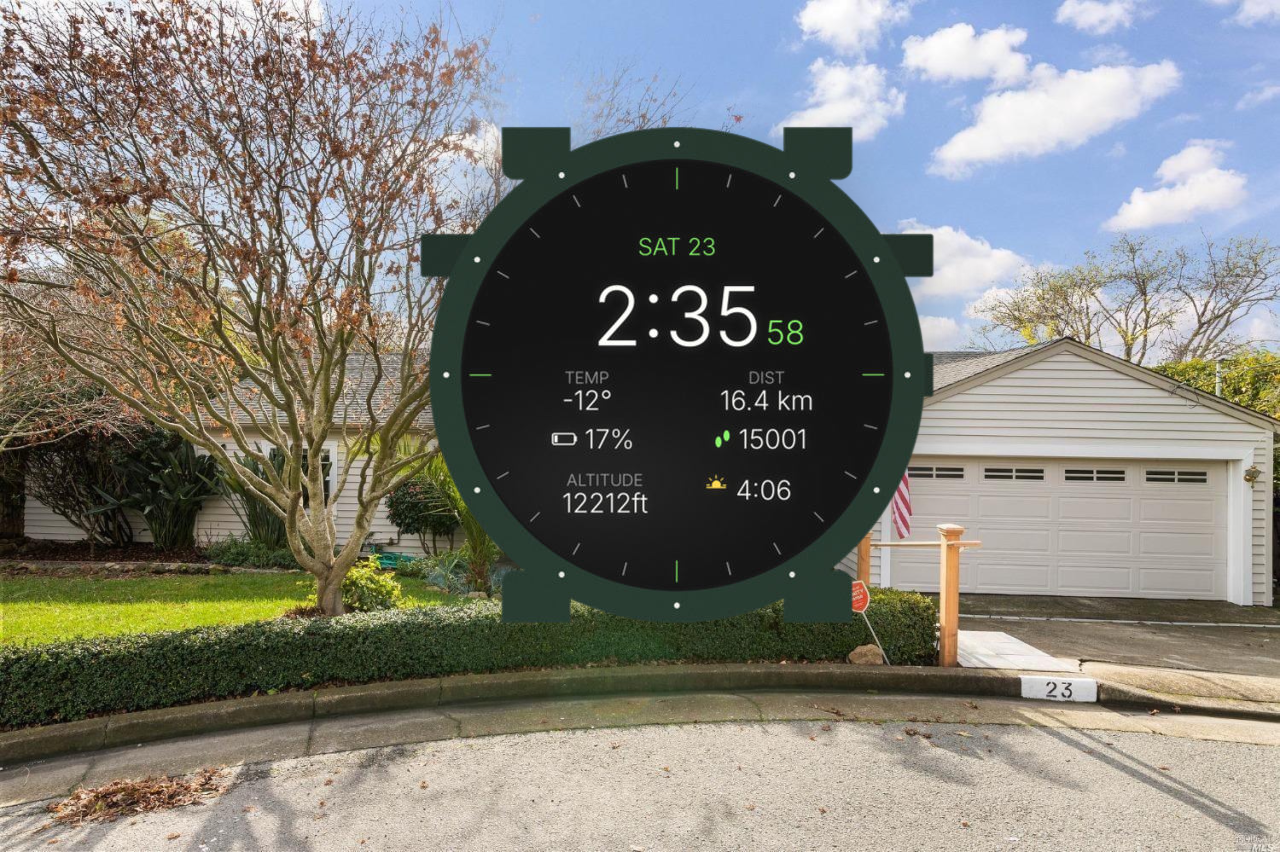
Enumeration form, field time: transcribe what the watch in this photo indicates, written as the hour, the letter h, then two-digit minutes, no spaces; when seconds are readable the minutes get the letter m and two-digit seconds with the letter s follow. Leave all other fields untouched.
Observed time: 2h35m58s
